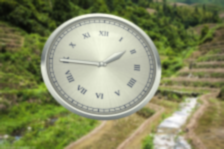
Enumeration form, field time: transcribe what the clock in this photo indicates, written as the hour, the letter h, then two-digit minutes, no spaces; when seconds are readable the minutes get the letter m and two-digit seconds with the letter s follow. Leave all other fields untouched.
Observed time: 1h45
